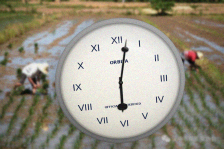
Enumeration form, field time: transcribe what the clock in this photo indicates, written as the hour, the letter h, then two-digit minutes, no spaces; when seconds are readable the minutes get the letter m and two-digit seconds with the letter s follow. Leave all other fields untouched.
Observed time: 6h02
